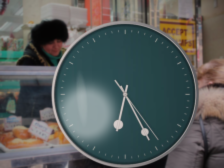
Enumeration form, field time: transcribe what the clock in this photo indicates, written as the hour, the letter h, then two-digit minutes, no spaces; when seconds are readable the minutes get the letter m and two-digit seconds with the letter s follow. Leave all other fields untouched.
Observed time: 6h25m24s
